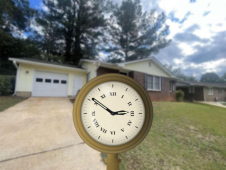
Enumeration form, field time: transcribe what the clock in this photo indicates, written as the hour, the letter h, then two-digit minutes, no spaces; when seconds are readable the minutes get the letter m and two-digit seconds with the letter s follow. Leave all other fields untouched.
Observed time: 2h51
